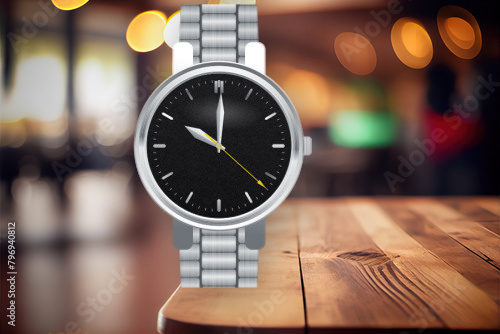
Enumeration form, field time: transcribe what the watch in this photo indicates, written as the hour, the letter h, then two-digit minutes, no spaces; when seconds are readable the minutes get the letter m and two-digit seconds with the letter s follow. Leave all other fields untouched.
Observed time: 10h00m22s
